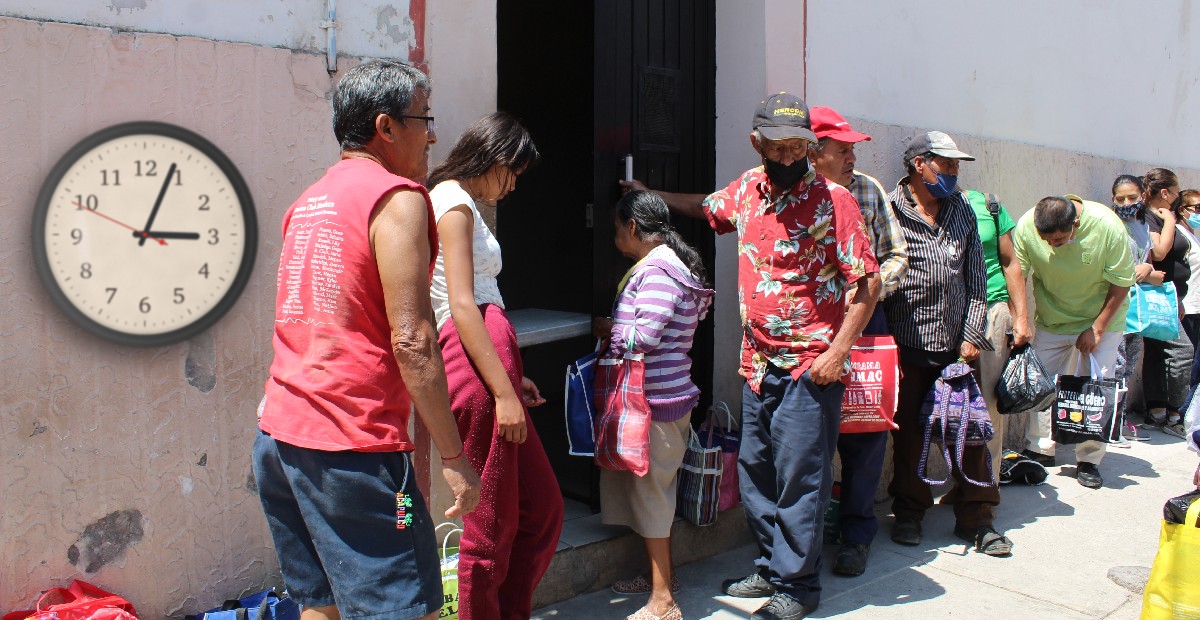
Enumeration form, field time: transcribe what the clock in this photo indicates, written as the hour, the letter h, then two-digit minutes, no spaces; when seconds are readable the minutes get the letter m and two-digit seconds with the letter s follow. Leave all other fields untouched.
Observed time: 3h03m49s
